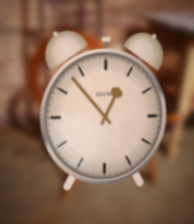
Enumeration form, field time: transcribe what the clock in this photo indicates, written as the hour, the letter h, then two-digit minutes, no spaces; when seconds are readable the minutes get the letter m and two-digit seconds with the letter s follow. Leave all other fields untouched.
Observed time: 12h53
